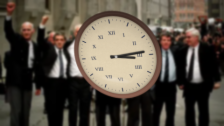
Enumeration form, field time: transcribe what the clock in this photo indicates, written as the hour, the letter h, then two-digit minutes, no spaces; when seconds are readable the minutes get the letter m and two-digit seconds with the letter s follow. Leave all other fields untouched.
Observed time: 3h14
